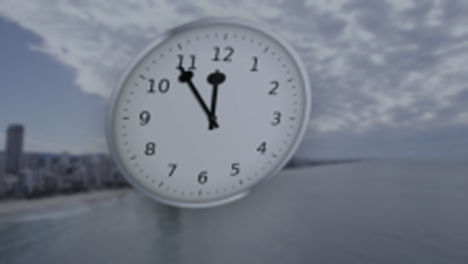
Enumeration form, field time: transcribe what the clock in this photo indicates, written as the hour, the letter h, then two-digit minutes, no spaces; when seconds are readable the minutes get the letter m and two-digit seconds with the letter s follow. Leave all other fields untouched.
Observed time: 11h54
